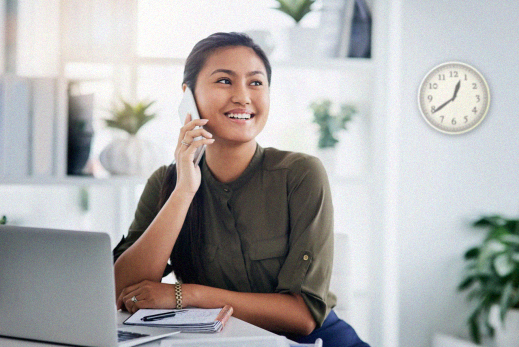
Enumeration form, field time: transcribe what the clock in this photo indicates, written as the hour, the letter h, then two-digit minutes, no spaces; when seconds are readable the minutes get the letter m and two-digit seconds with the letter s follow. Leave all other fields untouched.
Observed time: 12h39
